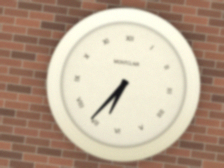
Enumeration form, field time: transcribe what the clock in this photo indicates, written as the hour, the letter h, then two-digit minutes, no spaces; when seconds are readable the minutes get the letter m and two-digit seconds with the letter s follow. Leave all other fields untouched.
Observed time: 6h36
